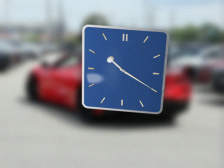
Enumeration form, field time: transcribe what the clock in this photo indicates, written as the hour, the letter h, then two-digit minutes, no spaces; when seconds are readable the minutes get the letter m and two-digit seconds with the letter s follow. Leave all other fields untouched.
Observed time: 10h20
